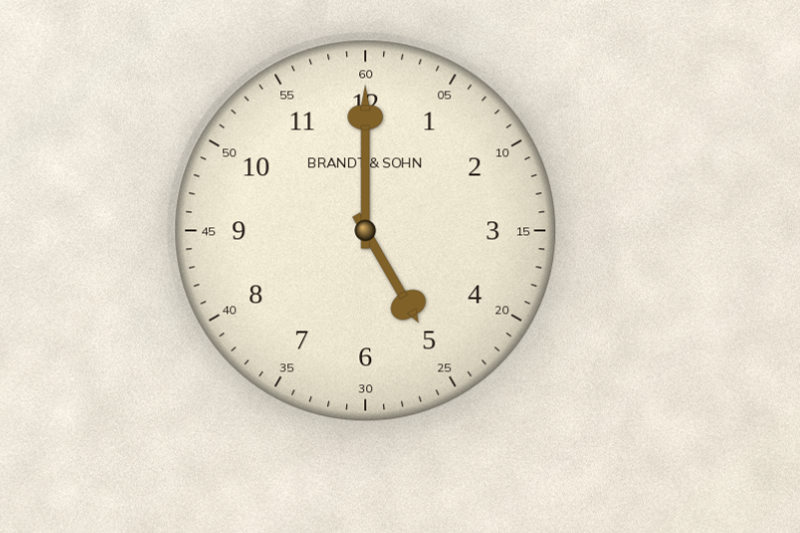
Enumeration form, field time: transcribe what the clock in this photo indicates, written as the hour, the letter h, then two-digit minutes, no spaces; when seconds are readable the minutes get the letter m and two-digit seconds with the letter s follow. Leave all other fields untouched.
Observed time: 5h00
